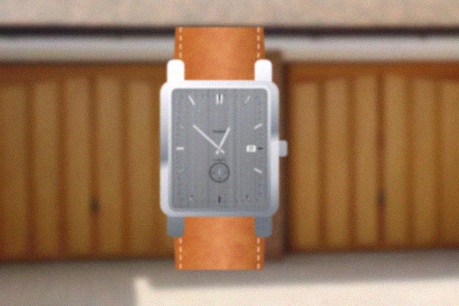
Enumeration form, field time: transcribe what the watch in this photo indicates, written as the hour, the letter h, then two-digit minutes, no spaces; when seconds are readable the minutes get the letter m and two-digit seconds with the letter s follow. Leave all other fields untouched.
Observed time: 12h52
